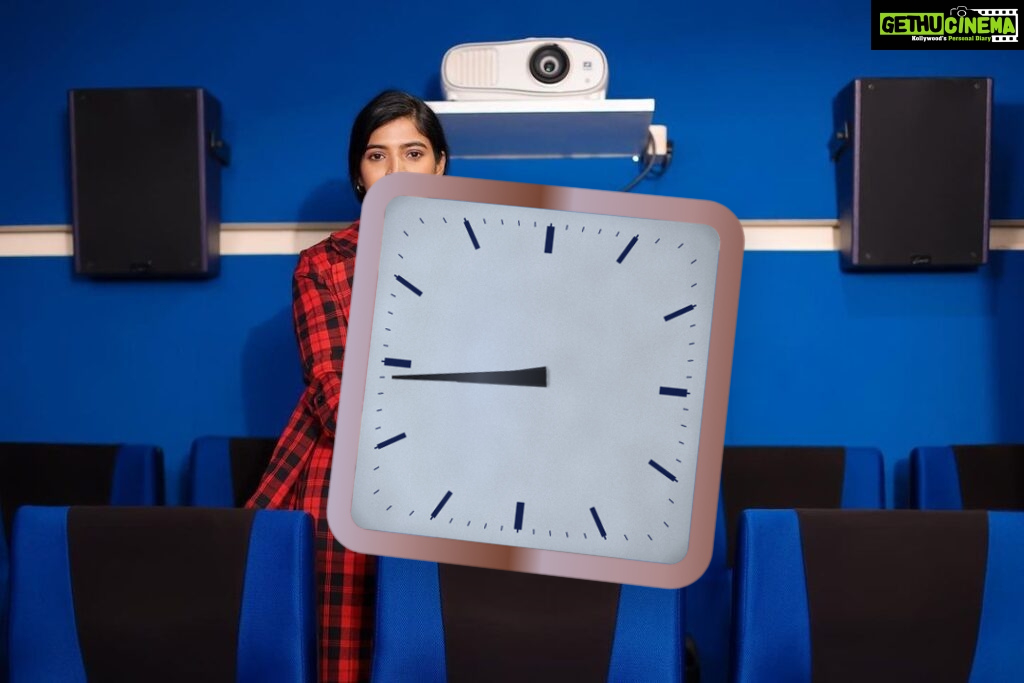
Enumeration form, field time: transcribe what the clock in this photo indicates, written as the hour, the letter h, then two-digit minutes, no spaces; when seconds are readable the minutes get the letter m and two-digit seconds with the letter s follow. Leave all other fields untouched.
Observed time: 8h44
